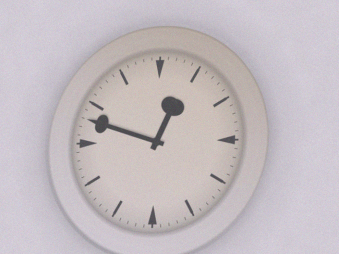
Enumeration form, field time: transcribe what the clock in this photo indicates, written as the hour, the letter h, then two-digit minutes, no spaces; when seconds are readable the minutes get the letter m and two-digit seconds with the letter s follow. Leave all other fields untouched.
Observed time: 12h48
